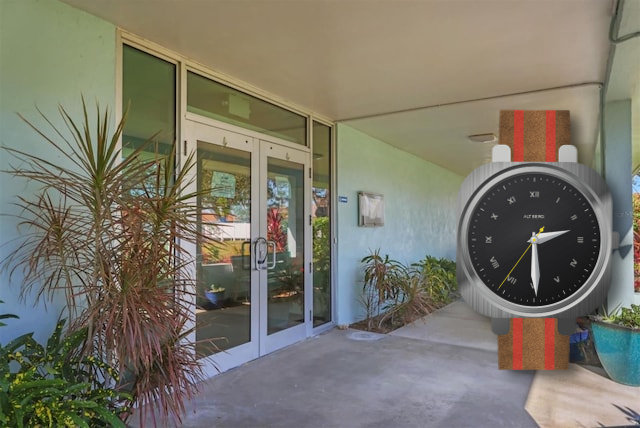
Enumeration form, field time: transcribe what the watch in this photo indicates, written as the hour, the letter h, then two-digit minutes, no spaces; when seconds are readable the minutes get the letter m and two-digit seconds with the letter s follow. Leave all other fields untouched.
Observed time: 2h29m36s
